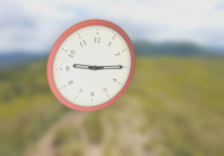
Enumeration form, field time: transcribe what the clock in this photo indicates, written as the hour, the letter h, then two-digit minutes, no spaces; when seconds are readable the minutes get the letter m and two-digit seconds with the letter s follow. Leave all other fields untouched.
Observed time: 9h15
